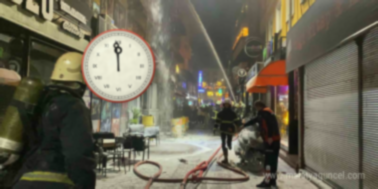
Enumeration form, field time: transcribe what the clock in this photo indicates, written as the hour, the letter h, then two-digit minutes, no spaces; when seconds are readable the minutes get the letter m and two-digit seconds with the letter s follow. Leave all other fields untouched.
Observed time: 11h59
